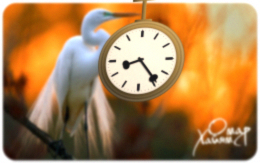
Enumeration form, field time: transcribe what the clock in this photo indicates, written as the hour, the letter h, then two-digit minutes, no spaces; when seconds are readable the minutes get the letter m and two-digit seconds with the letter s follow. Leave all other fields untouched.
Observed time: 8h24
